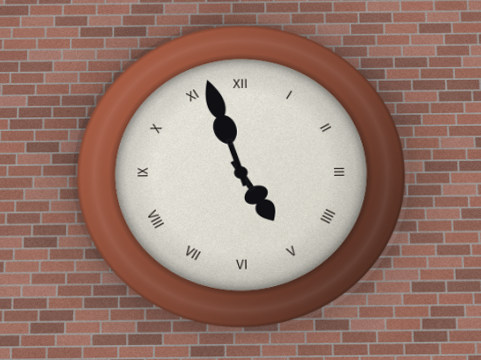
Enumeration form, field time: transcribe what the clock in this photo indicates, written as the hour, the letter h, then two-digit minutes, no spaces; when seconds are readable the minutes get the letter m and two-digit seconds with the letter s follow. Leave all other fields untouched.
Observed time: 4h57
